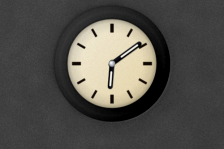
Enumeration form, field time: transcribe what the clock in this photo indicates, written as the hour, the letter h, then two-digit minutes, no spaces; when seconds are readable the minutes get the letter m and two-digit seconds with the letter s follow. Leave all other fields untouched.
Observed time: 6h09
